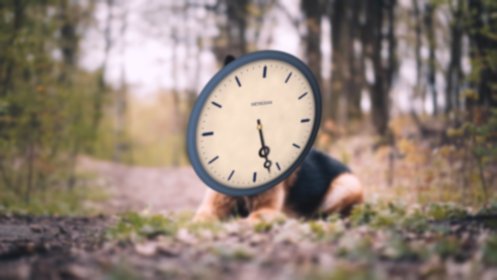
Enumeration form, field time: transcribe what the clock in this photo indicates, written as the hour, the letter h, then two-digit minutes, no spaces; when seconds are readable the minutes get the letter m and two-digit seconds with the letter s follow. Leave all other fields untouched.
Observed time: 5h27
